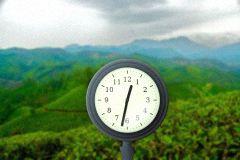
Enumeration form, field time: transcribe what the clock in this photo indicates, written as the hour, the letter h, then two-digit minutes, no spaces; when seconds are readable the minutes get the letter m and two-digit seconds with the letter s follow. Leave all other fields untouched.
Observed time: 12h32
